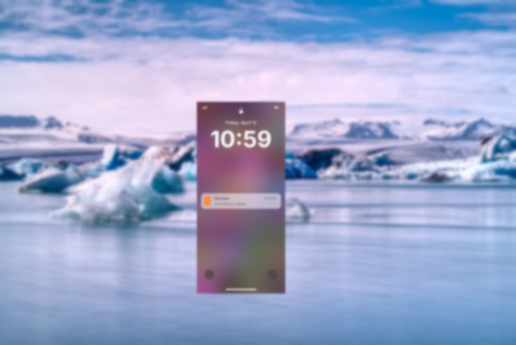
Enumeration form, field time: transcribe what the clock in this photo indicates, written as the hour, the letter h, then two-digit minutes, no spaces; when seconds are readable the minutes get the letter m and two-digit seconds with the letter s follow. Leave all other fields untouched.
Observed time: 10h59
